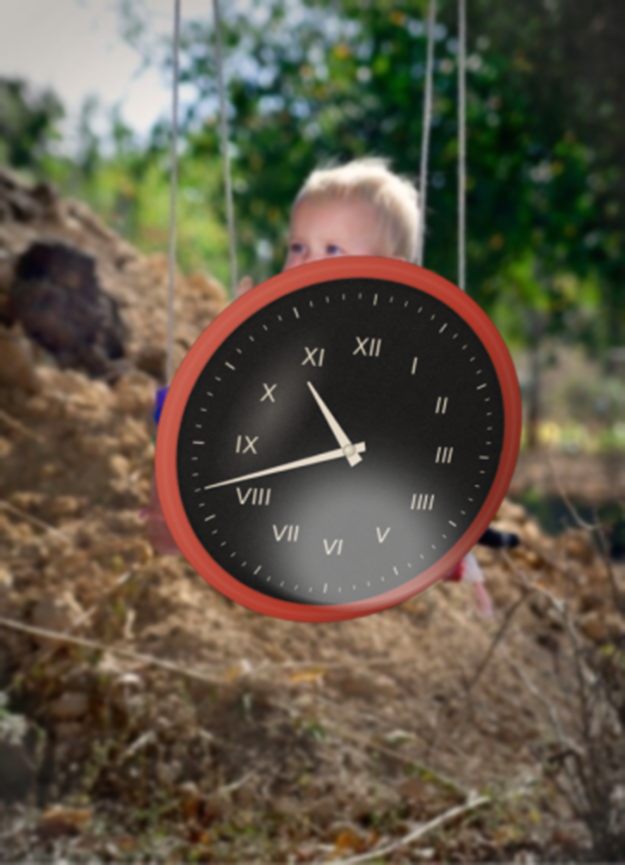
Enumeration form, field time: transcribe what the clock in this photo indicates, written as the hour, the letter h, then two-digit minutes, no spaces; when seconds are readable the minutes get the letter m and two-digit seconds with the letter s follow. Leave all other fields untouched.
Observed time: 10h42
